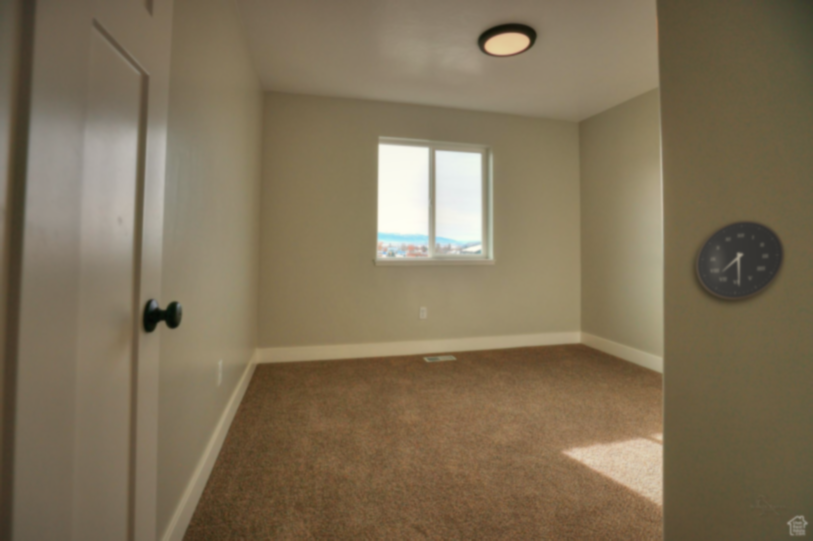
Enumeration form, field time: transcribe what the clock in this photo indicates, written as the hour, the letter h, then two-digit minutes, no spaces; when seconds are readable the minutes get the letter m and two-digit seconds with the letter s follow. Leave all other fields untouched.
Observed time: 7h29
